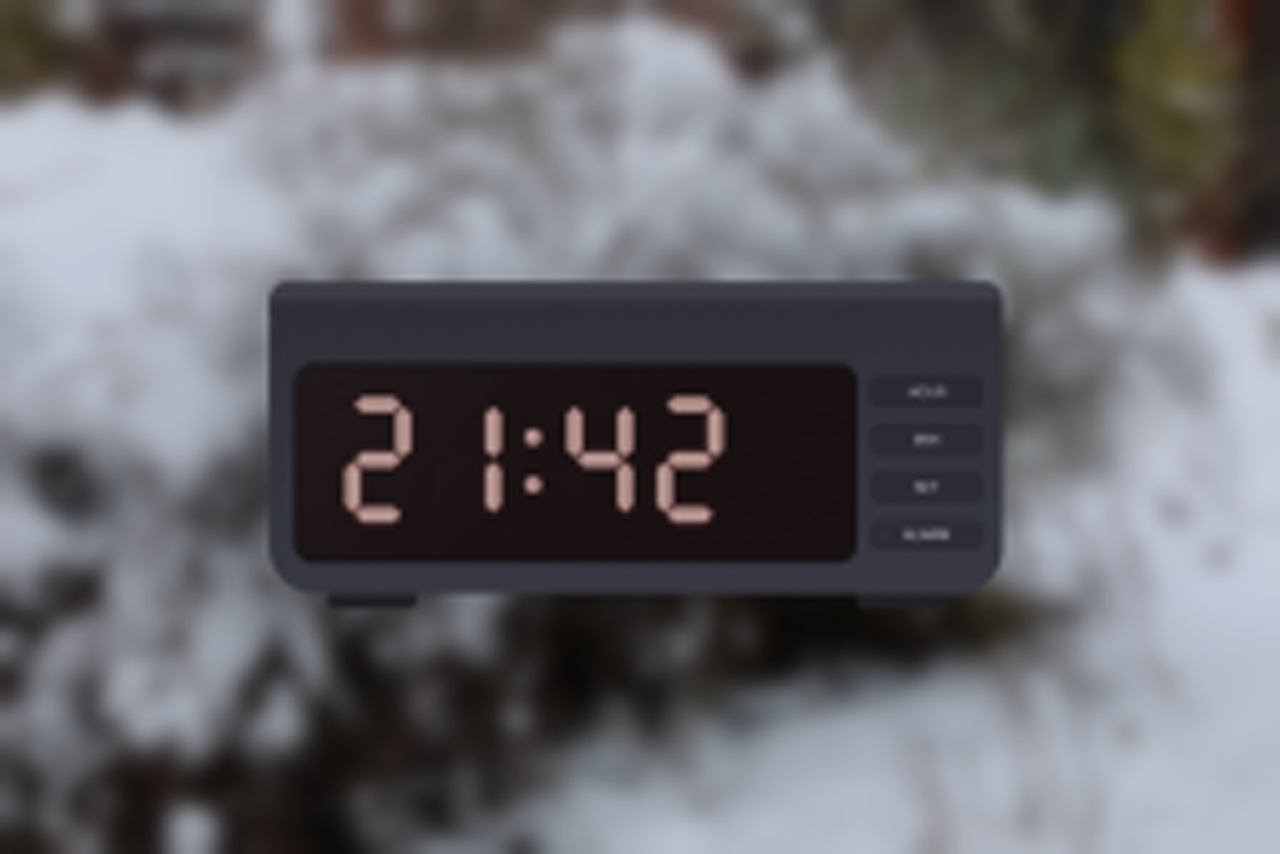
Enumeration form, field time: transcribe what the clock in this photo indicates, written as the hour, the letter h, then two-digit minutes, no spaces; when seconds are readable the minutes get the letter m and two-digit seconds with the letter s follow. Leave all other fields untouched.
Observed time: 21h42
